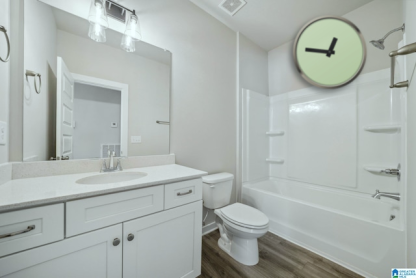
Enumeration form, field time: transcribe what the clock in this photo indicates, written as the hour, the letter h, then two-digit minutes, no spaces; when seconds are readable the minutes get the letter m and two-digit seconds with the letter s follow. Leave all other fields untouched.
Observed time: 12h46
